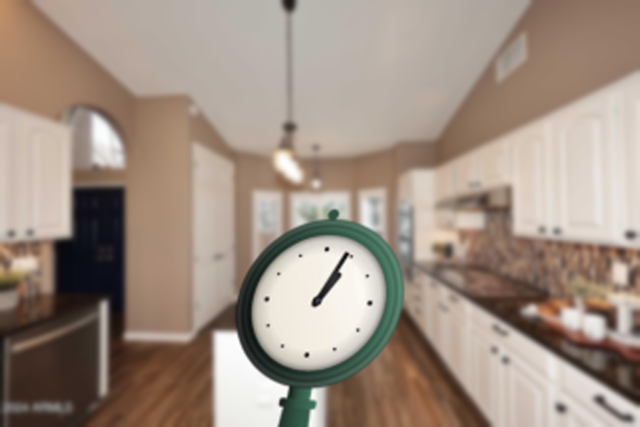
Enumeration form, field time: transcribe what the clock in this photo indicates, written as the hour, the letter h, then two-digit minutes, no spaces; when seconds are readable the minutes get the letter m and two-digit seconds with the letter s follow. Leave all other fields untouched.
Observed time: 1h04
